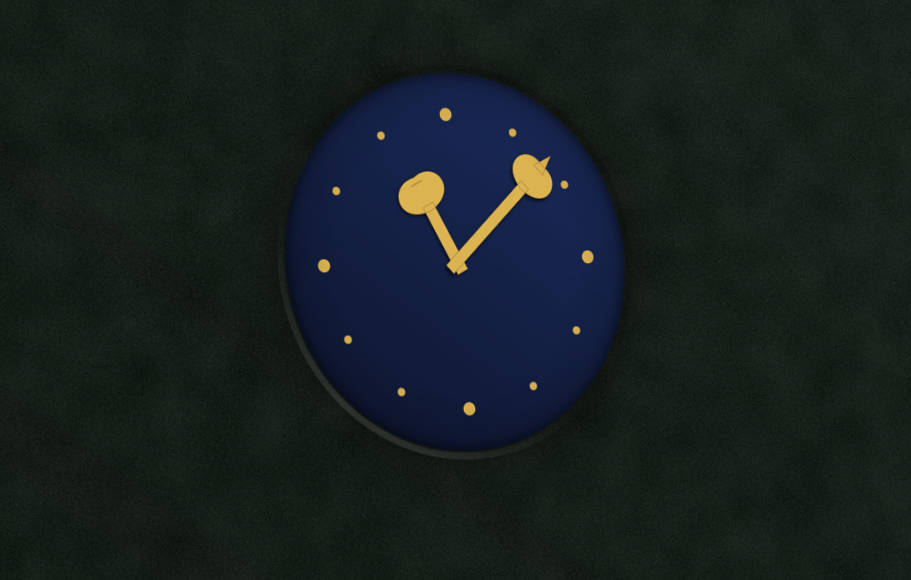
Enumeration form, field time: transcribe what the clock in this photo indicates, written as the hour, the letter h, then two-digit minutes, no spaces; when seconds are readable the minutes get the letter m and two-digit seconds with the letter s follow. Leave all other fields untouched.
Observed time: 11h08
